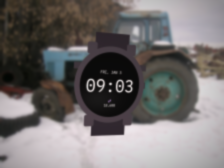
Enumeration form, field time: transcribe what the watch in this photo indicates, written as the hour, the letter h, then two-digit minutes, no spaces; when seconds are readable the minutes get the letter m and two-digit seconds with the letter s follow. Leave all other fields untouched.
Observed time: 9h03
